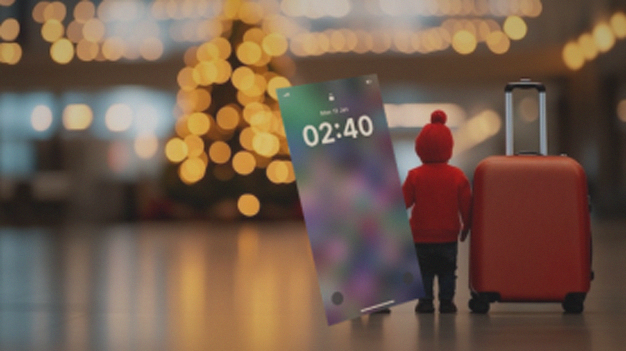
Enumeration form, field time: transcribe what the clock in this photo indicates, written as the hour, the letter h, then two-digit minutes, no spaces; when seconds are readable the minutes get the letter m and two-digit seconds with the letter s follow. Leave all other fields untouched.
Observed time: 2h40
